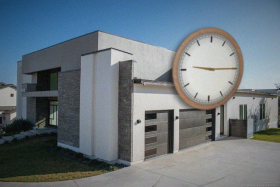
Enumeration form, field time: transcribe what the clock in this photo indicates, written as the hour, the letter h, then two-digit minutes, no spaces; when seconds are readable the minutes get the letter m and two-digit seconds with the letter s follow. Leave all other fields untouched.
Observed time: 9h15
